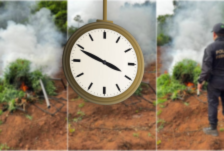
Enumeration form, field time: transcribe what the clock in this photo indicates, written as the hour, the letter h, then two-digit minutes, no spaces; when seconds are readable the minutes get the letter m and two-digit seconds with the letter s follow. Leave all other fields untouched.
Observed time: 3h49
